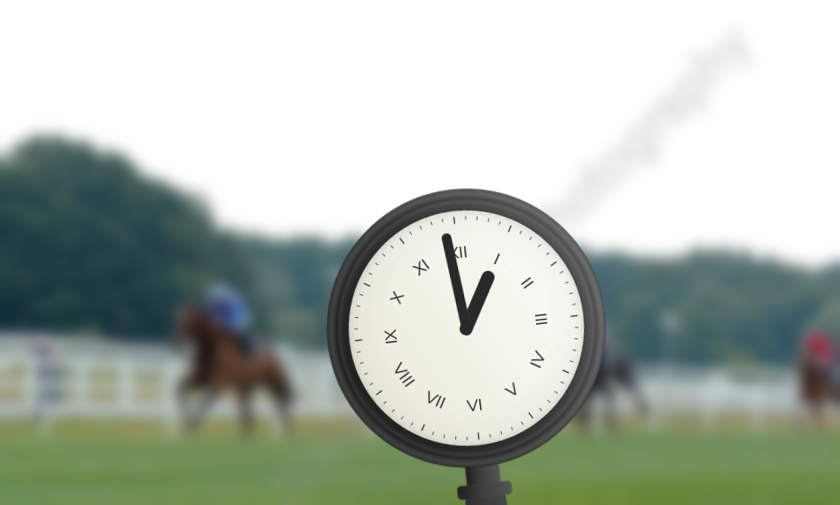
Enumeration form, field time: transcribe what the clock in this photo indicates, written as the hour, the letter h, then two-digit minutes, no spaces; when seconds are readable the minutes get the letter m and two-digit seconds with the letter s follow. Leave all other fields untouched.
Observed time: 12h59
